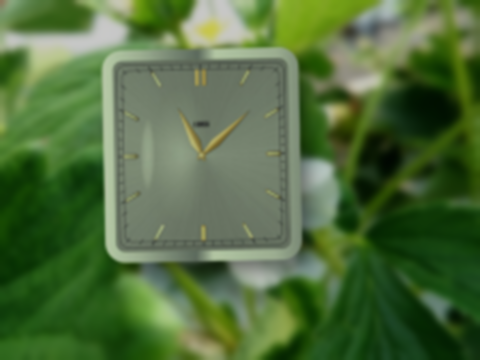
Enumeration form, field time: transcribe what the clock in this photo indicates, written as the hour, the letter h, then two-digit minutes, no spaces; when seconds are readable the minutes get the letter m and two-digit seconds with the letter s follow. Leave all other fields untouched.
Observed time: 11h08
